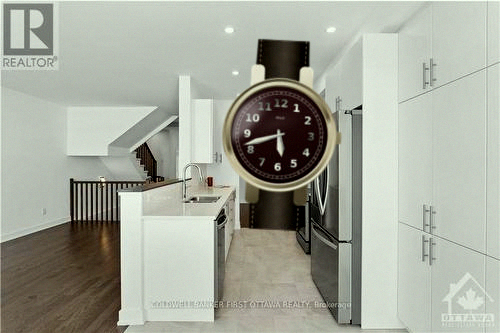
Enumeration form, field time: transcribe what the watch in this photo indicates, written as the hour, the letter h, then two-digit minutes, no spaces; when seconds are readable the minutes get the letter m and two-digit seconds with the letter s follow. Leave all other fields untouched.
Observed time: 5h42
